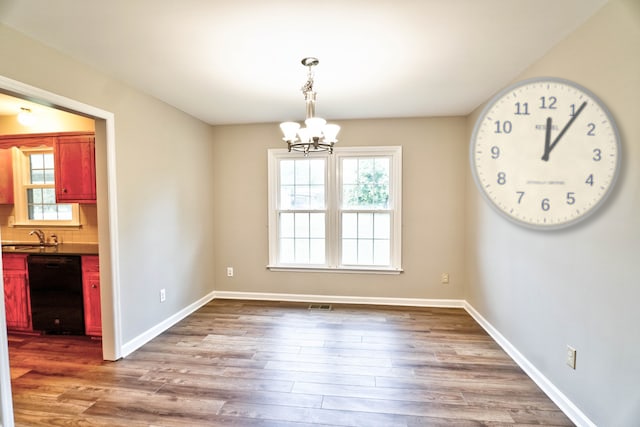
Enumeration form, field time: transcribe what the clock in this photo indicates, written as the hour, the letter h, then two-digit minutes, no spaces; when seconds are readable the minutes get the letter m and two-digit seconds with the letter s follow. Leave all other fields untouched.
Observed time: 12h06
